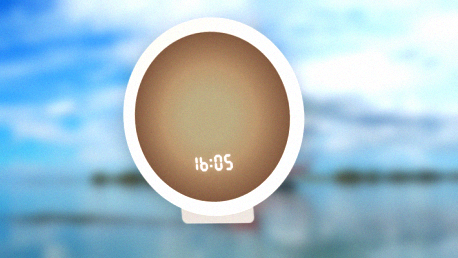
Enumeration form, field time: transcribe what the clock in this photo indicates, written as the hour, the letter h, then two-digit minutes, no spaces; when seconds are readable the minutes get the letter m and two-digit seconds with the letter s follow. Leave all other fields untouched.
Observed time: 16h05
